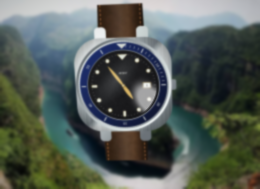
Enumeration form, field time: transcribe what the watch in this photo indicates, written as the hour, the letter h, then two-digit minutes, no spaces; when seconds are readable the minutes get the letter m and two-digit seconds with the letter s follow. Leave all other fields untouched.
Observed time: 4h54
